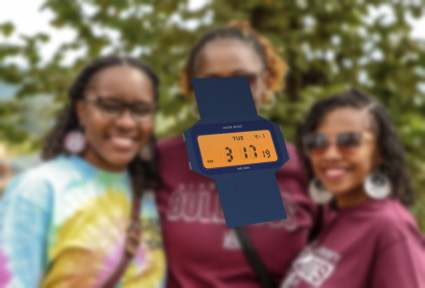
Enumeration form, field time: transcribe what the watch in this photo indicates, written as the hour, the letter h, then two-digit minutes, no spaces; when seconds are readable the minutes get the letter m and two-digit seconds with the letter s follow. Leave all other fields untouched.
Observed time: 3h17m19s
